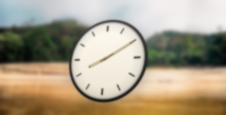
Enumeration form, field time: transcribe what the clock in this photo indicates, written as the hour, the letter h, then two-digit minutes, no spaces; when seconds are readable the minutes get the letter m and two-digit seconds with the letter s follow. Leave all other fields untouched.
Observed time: 8h10
